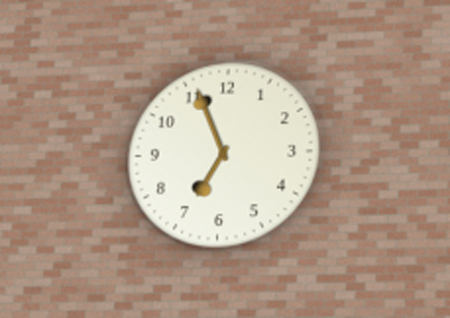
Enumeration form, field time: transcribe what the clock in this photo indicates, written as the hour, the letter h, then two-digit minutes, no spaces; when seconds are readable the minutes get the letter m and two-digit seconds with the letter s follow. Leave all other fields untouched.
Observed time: 6h56
